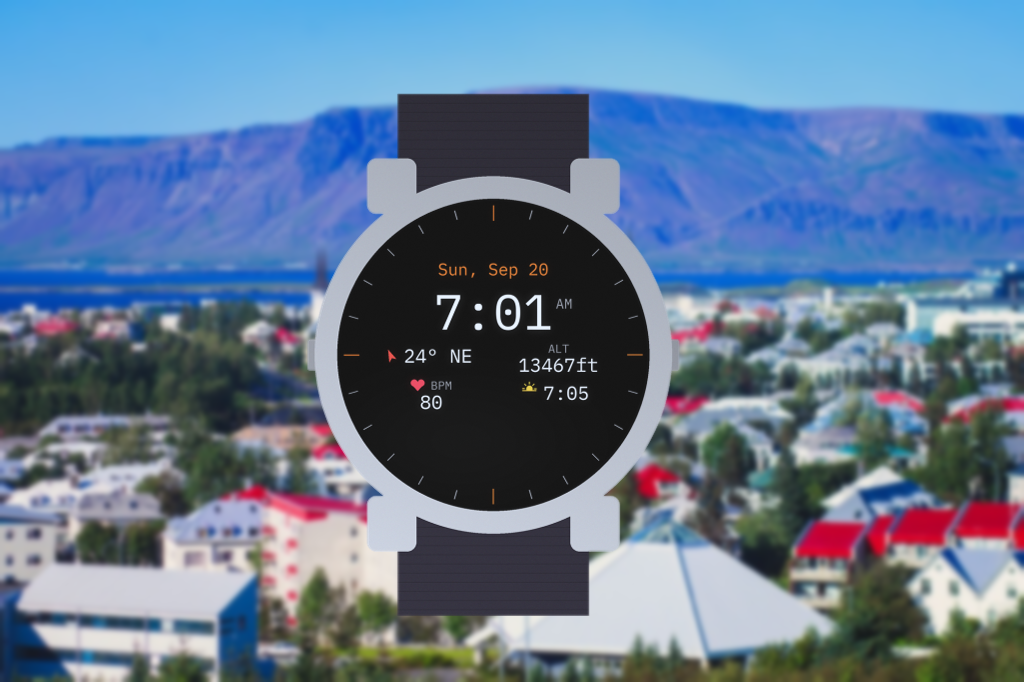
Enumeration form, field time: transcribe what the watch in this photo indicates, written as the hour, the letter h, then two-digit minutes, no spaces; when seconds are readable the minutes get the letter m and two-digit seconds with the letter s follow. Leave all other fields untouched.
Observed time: 7h01
